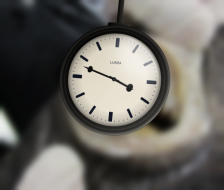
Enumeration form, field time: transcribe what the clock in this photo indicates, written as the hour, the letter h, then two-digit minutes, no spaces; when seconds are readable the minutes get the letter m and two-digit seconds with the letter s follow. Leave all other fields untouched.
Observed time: 3h48
